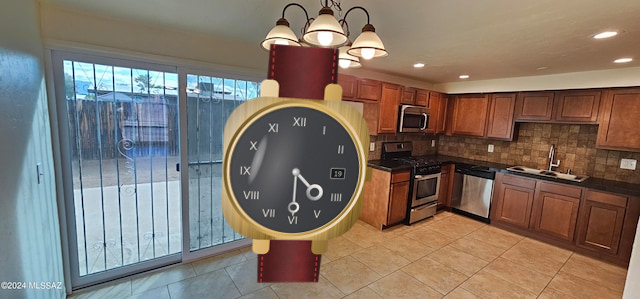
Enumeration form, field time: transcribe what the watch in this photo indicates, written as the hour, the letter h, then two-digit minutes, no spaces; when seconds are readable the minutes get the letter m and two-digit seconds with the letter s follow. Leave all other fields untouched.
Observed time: 4h30
